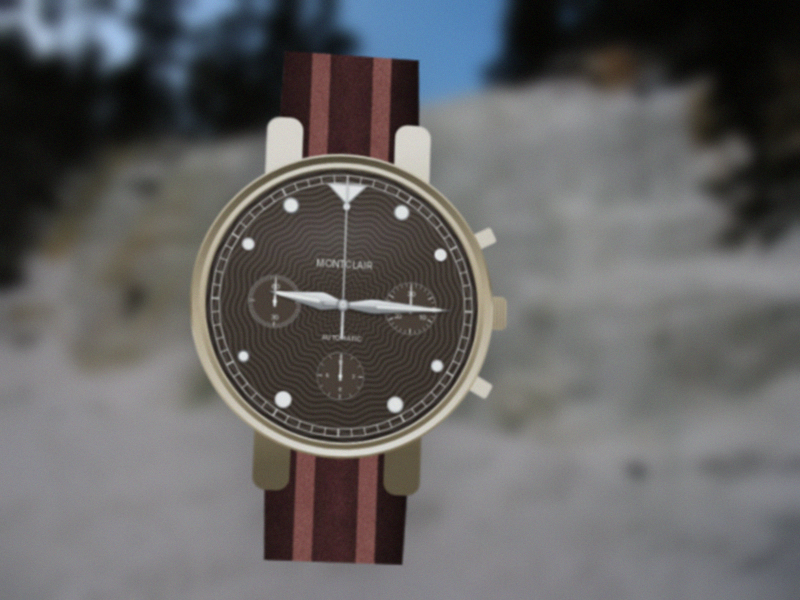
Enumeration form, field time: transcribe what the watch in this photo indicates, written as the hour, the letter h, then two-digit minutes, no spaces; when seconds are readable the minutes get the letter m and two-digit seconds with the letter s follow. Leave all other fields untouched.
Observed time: 9h15
